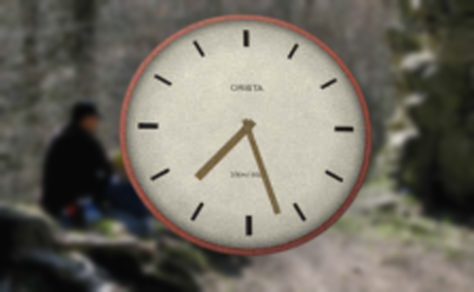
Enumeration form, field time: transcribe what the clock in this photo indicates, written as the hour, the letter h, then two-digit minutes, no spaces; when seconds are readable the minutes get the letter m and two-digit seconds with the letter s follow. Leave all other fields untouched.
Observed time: 7h27
